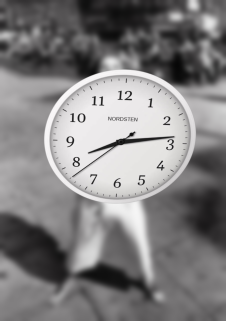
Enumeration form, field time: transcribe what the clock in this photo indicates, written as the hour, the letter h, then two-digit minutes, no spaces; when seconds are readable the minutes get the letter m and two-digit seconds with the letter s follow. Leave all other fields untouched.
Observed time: 8h13m38s
